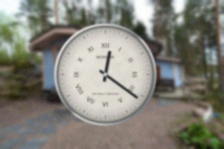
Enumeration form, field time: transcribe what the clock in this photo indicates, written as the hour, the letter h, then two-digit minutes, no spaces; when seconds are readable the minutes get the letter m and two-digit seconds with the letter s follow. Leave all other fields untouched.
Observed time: 12h21
